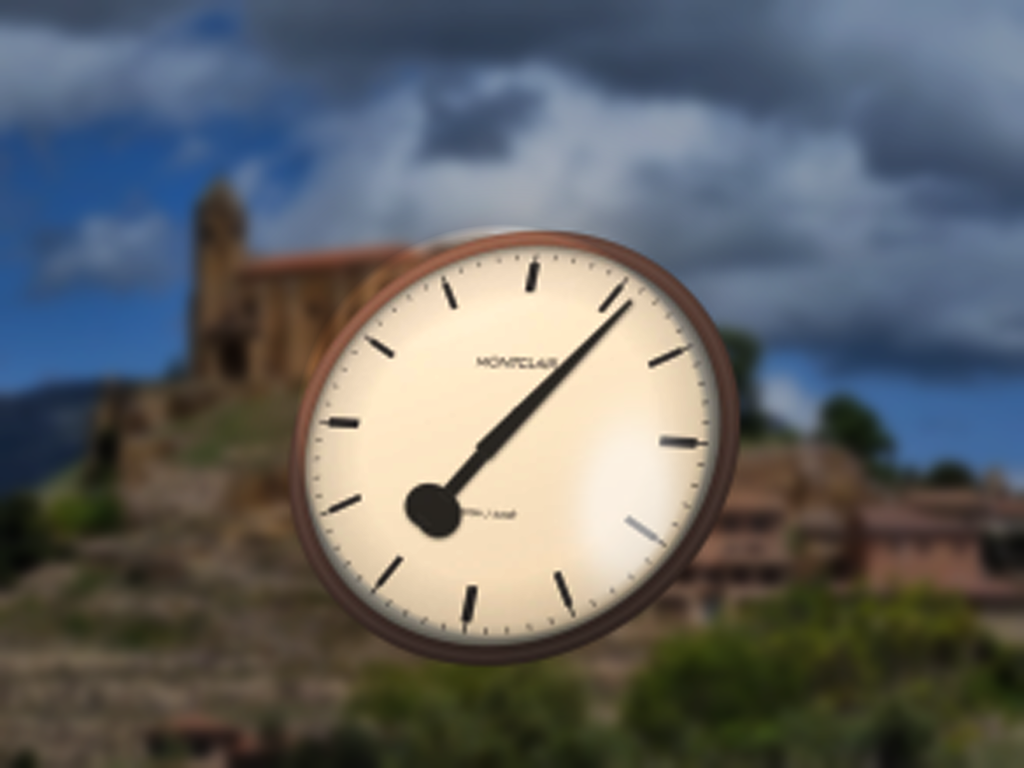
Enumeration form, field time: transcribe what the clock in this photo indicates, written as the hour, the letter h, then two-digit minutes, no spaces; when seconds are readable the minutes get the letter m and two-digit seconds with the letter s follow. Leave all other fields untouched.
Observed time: 7h06
